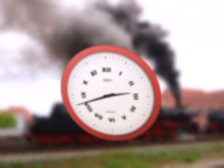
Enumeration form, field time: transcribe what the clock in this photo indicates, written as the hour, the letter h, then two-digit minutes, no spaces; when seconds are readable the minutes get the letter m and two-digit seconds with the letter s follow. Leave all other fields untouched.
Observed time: 2h42
